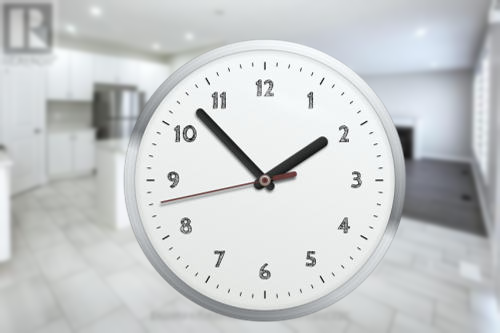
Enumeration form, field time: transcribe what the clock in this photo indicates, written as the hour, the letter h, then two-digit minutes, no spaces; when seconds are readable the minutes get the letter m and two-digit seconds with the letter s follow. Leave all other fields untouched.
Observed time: 1h52m43s
